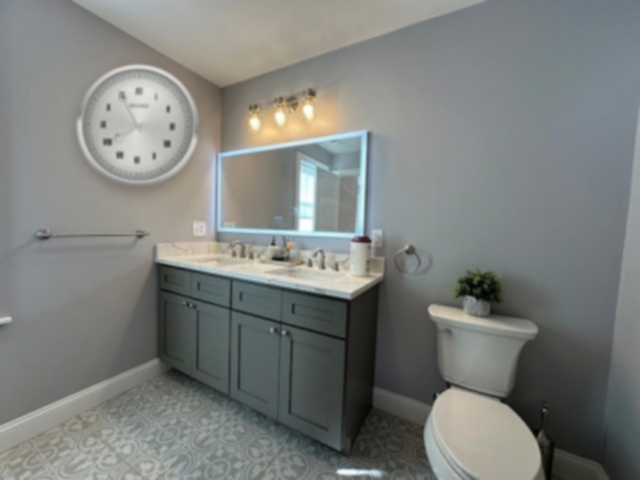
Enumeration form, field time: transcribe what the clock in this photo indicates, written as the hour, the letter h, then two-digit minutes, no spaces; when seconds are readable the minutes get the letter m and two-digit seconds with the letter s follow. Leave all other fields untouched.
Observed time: 7h55
